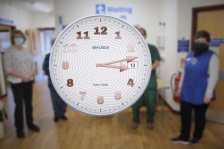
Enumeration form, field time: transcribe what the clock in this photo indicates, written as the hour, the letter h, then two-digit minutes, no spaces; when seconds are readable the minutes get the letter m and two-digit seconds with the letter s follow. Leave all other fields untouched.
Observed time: 3h13
